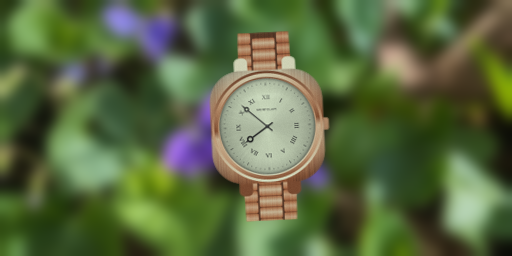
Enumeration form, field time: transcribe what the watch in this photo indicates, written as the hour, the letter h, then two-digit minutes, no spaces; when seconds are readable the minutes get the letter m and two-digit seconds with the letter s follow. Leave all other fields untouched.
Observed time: 7h52
